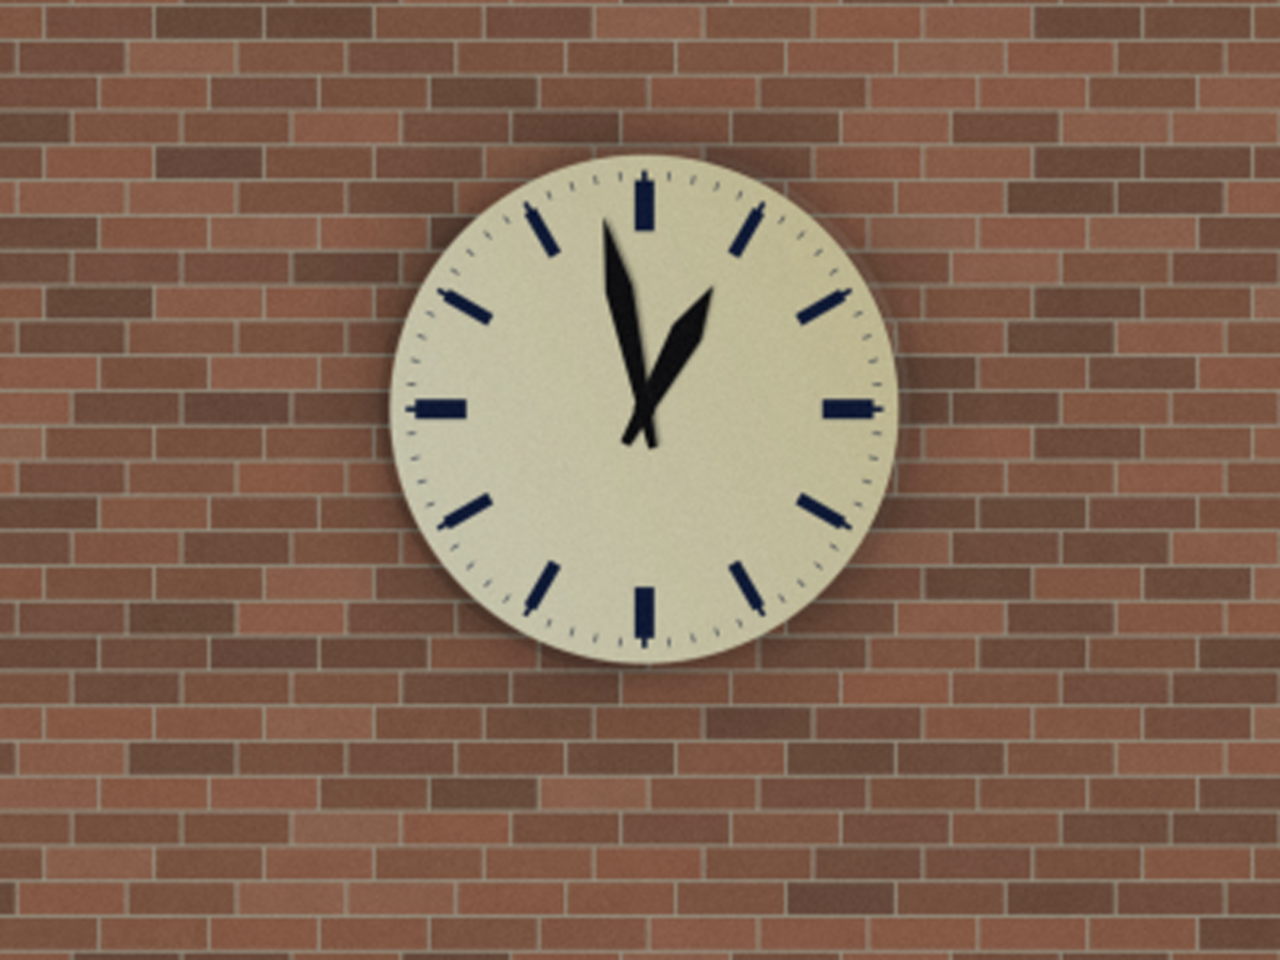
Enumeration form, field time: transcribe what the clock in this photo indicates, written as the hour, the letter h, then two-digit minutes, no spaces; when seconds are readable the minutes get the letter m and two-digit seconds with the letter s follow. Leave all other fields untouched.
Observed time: 12h58
